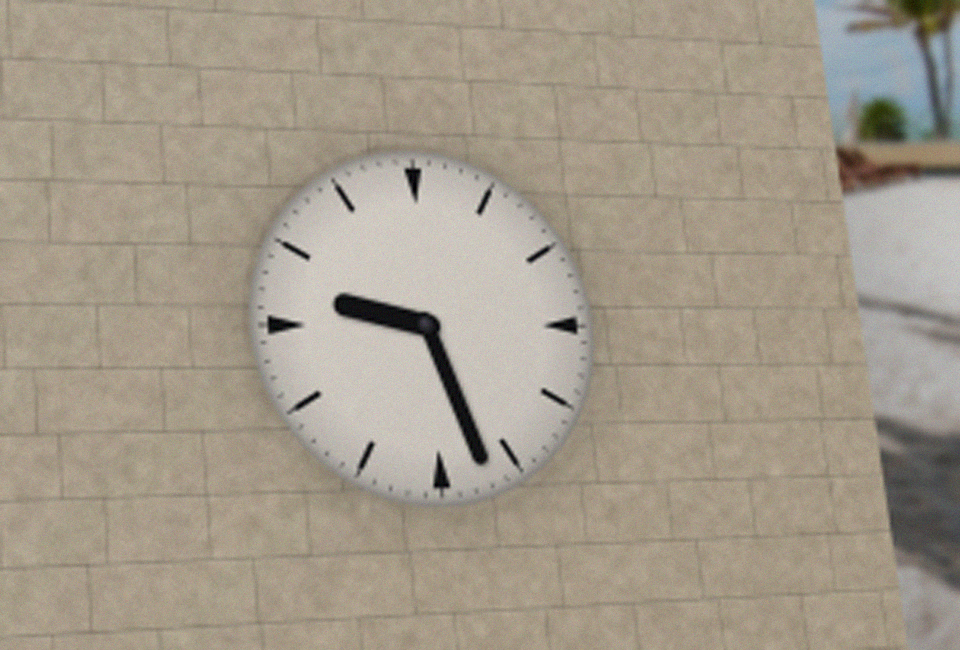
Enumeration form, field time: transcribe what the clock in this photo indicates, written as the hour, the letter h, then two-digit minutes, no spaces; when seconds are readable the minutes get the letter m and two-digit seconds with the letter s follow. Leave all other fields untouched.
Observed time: 9h27
